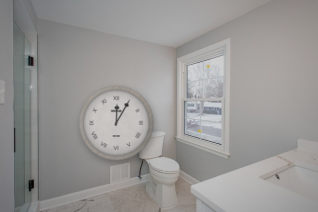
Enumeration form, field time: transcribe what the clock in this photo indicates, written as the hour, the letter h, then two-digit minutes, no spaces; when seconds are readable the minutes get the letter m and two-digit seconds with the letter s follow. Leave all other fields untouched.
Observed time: 12h05
